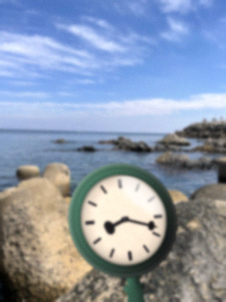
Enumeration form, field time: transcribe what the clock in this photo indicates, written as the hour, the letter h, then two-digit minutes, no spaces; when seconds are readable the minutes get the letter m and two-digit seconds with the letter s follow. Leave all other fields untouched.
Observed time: 8h18
